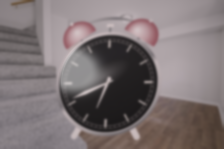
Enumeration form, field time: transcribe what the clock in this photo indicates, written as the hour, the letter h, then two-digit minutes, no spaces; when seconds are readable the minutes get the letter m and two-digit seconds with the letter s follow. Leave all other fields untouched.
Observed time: 6h41
